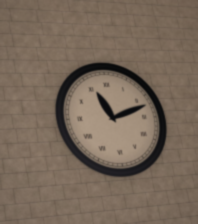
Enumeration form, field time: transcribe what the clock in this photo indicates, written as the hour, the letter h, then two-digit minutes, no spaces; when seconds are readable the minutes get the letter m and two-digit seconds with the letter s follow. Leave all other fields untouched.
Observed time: 11h12
